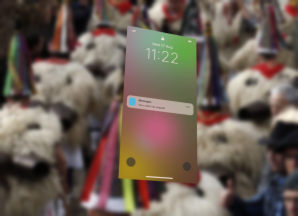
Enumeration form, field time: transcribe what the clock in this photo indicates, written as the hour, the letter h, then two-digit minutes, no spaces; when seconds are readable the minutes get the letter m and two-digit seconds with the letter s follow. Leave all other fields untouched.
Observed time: 11h22
